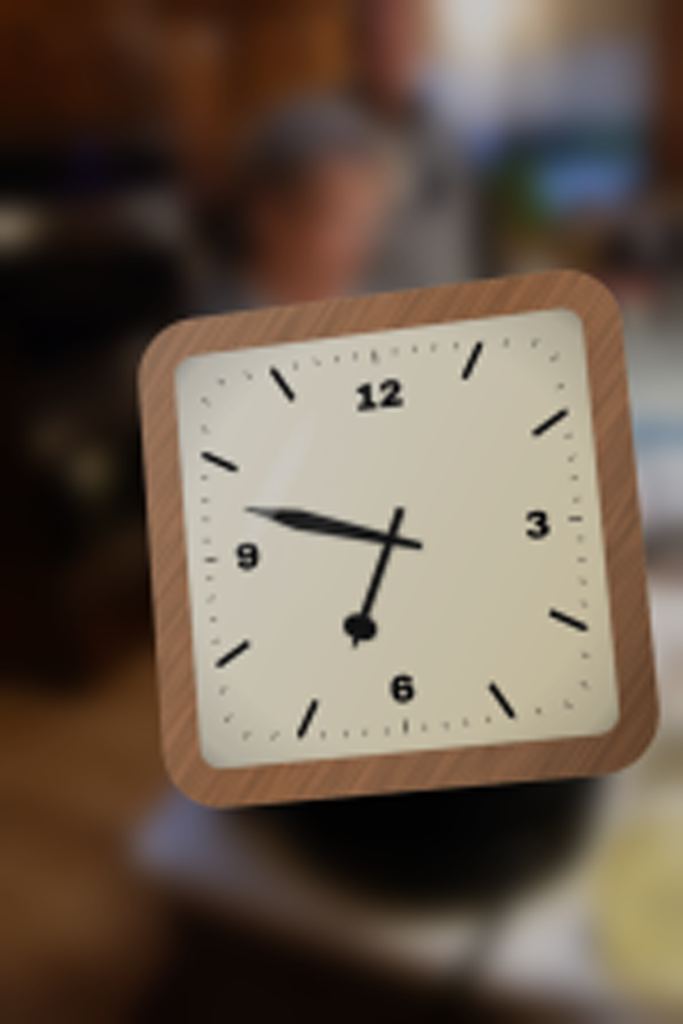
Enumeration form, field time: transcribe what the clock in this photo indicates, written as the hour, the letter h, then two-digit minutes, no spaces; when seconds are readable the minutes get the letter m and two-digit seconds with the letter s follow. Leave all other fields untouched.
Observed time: 6h48
